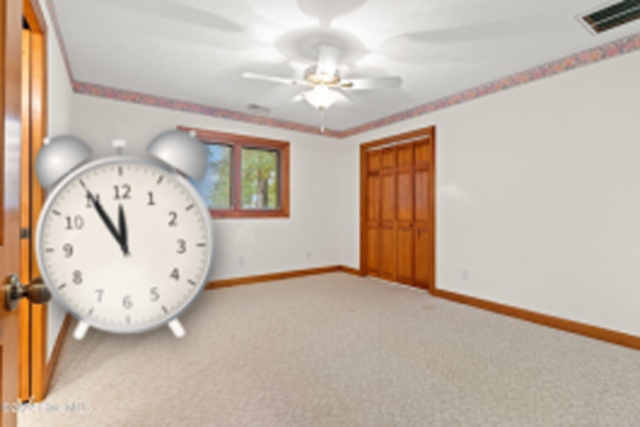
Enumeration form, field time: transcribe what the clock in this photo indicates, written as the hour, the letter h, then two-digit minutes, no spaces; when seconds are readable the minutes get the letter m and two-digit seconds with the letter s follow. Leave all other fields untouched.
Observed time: 11h55
